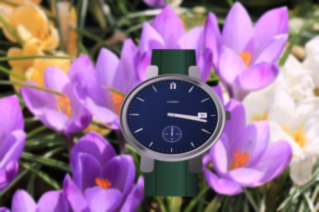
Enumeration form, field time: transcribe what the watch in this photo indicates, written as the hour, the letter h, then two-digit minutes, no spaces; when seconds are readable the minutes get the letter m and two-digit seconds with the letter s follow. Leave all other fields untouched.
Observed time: 3h17
